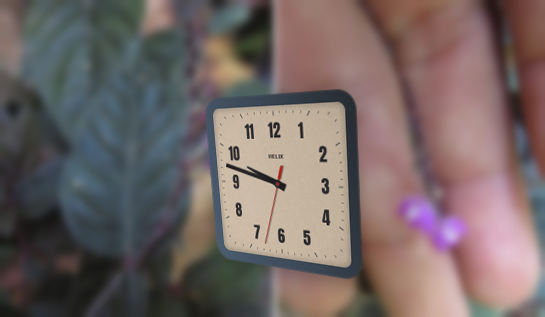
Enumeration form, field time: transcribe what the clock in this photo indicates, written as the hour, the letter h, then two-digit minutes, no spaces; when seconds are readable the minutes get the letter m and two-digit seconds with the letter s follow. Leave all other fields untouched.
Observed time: 9h47m33s
